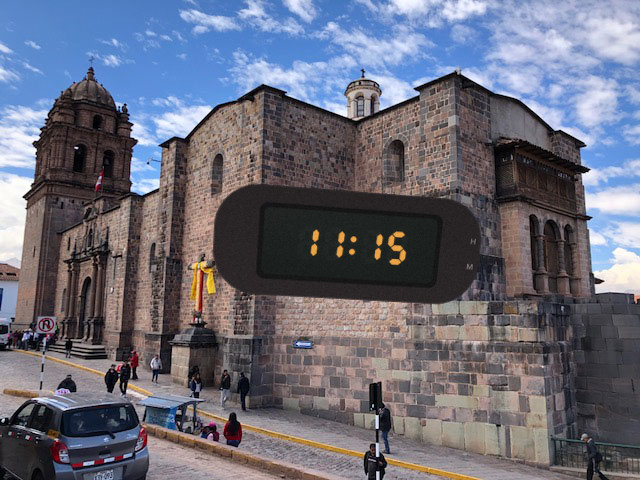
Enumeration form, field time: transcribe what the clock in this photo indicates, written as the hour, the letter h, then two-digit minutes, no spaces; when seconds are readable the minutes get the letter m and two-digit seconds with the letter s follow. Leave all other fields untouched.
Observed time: 11h15
